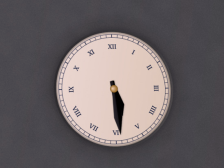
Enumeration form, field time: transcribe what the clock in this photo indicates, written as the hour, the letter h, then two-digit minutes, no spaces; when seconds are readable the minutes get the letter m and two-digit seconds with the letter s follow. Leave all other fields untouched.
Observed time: 5h29
